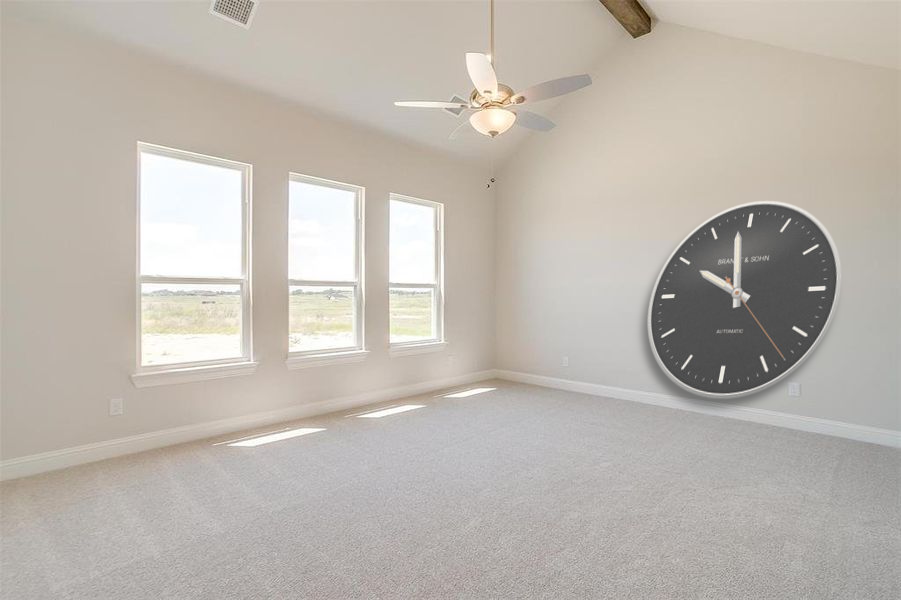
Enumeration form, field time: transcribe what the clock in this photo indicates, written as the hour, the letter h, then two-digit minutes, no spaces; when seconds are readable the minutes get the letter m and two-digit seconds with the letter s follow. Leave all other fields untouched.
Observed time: 9h58m23s
